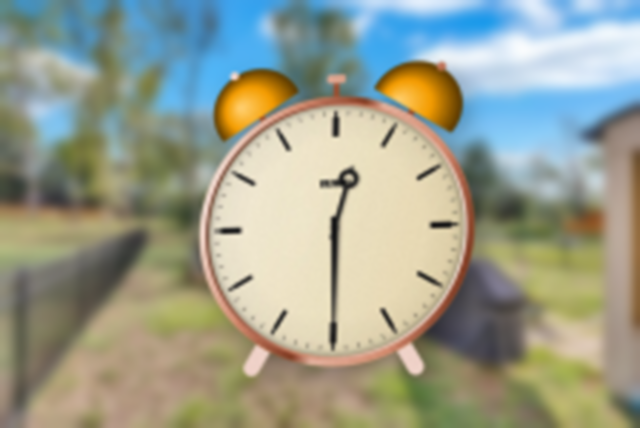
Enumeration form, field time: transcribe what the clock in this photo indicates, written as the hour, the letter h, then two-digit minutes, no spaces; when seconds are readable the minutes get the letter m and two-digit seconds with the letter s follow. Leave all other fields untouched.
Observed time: 12h30
